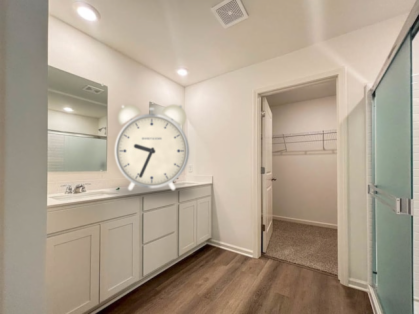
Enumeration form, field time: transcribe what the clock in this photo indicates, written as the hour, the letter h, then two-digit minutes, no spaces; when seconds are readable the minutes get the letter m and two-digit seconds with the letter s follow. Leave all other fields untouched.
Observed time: 9h34
